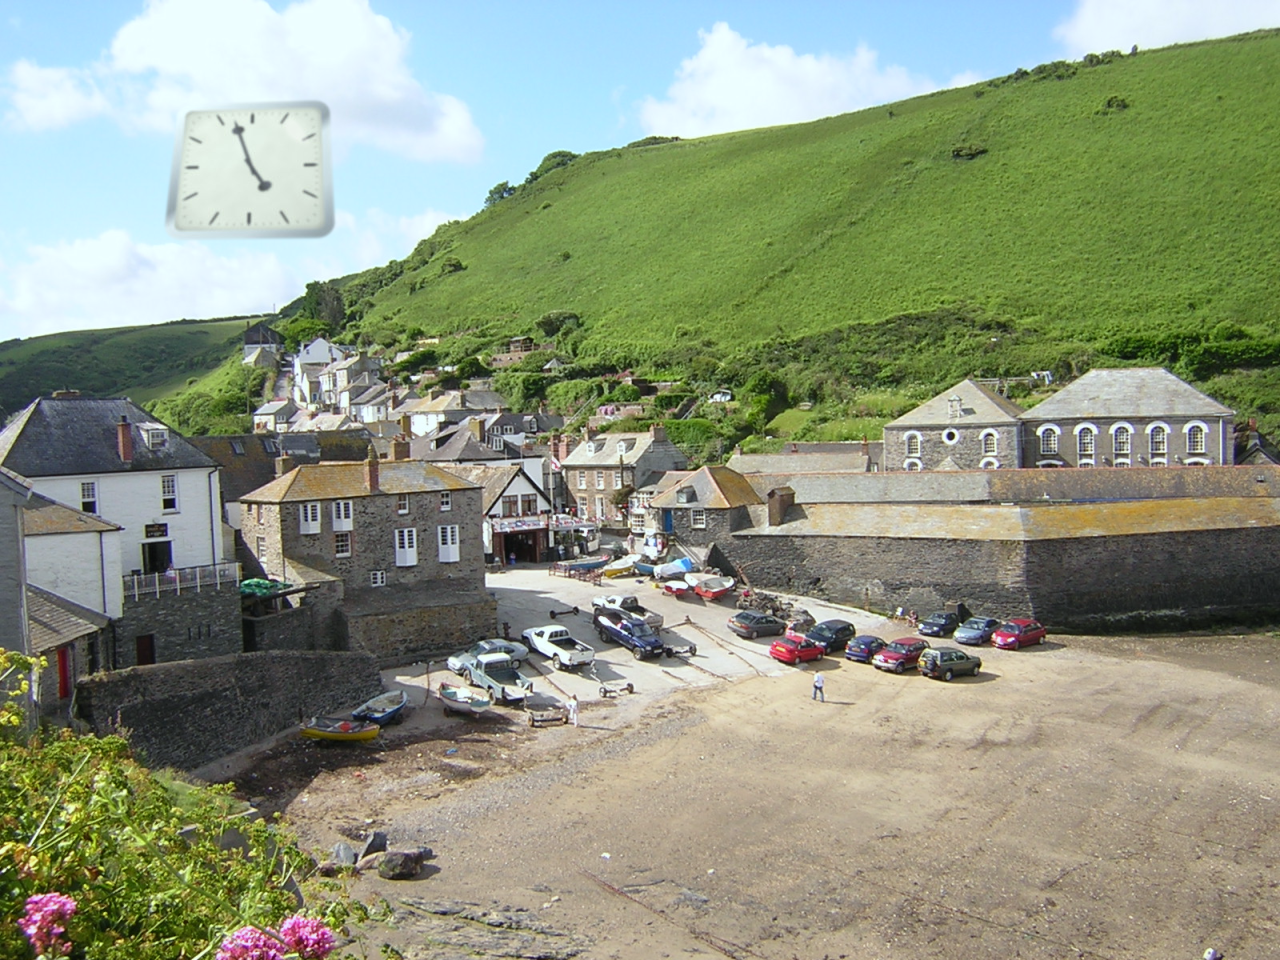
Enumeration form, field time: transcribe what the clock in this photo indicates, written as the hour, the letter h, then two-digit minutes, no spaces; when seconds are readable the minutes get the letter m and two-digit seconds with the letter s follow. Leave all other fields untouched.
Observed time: 4h57
